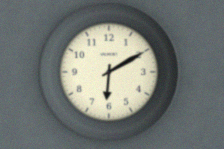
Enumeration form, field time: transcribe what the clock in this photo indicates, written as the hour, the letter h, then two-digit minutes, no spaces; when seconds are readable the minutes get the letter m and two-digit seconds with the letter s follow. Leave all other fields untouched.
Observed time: 6h10
